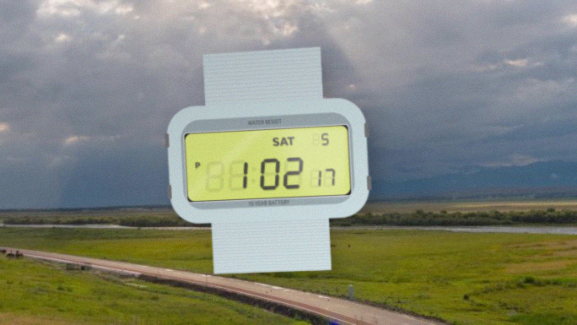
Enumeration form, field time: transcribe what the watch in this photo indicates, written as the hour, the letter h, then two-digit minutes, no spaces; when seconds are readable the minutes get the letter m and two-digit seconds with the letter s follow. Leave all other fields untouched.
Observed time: 1h02m17s
